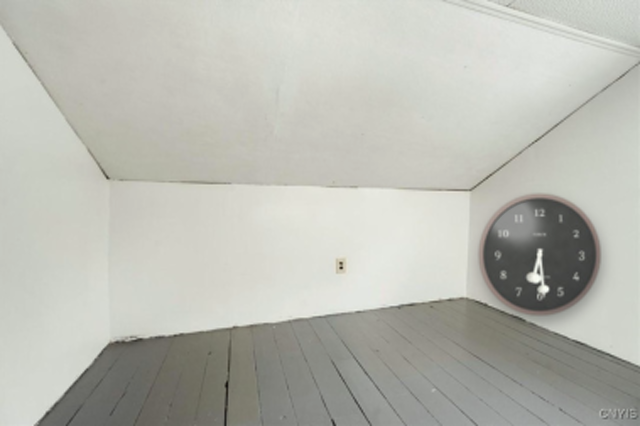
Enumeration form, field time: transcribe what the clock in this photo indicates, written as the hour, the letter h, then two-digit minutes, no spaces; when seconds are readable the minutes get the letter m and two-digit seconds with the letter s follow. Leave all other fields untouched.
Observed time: 6h29
